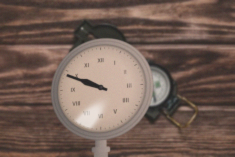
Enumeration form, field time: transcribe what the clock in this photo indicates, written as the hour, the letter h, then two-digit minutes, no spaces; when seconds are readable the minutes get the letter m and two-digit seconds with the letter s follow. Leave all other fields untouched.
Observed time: 9h49
